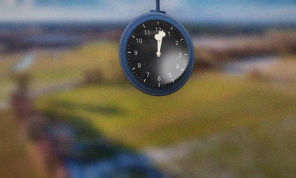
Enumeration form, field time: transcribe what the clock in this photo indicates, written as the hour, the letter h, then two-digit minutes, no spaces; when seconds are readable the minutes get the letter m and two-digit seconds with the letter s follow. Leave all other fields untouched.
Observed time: 12h02
